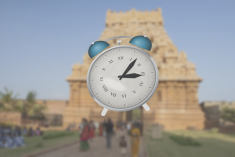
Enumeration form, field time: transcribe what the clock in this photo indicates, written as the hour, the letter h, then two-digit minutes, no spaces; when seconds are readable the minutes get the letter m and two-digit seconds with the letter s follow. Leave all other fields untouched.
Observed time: 3h07
